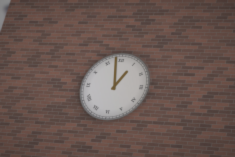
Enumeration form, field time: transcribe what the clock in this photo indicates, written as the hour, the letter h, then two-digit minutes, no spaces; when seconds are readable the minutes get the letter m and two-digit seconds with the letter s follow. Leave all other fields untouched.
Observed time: 12h58
